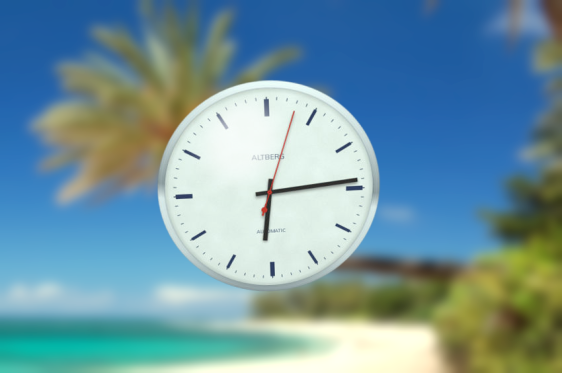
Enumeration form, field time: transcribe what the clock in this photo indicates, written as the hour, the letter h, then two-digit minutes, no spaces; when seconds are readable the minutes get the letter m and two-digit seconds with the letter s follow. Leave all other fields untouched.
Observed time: 6h14m03s
